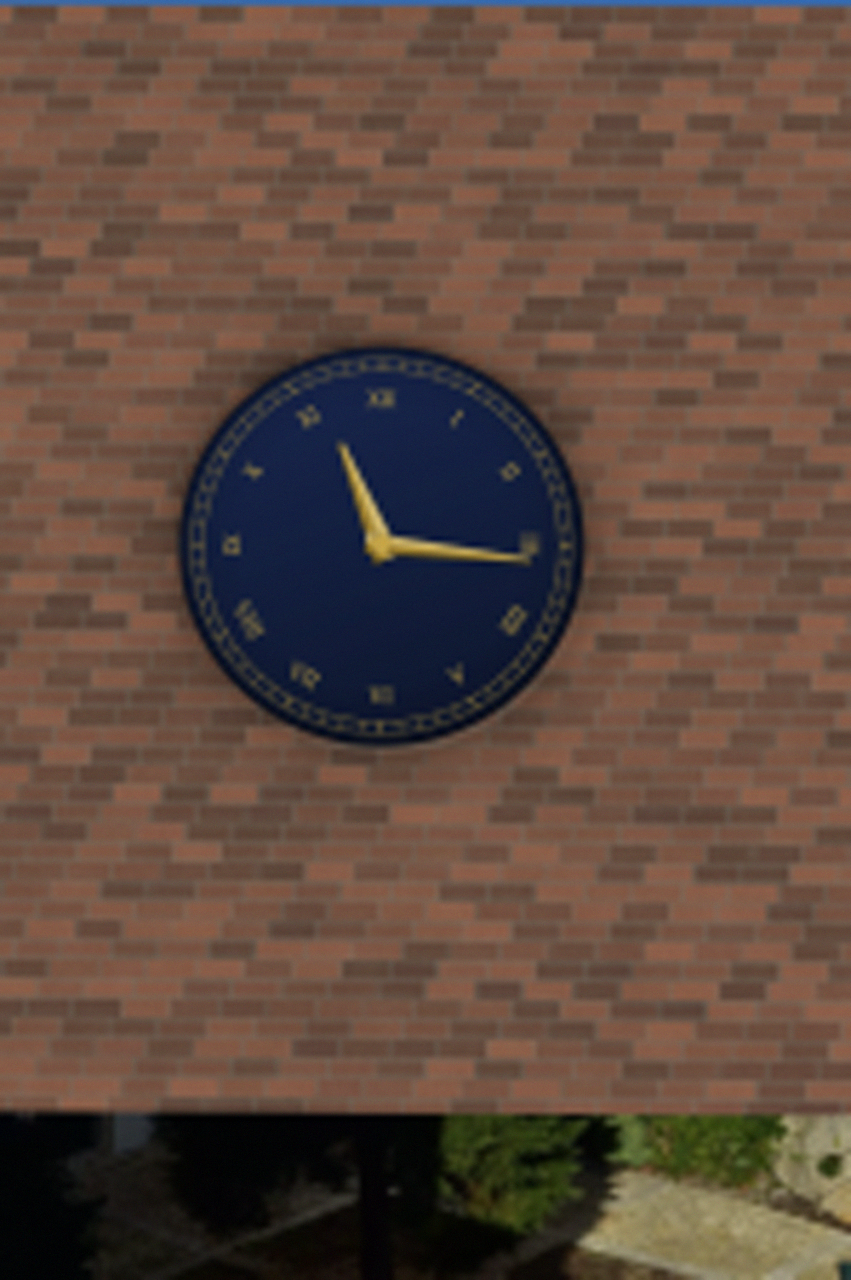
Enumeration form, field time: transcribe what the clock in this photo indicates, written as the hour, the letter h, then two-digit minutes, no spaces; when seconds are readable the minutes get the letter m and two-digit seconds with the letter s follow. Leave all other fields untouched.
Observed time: 11h16
